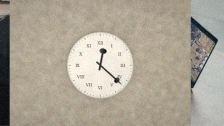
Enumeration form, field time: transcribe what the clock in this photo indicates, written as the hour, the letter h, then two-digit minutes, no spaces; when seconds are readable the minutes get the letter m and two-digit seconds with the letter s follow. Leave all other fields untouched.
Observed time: 12h22
